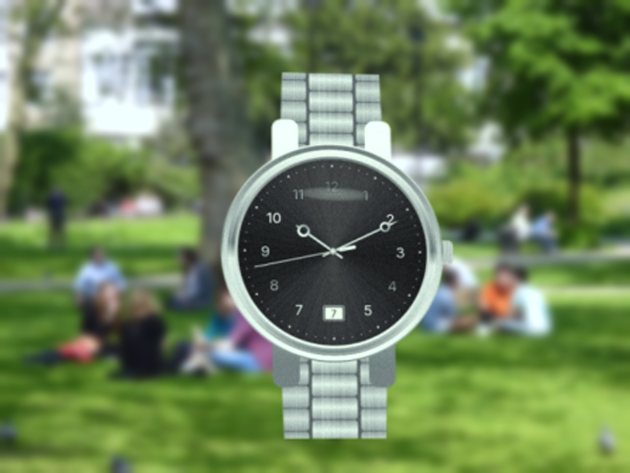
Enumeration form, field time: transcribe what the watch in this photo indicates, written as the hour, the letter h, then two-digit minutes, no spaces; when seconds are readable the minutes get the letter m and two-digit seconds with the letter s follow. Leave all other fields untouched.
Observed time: 10h10m43s
